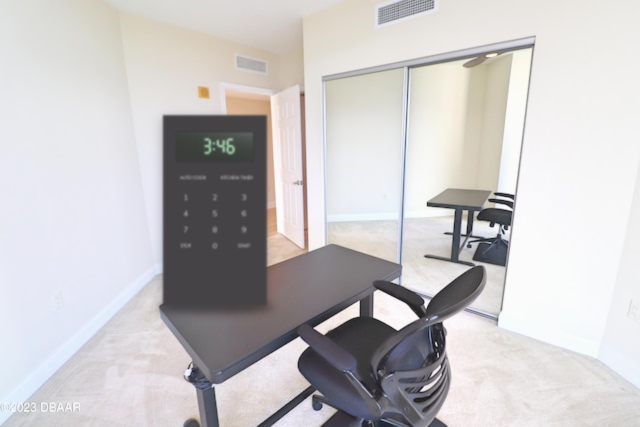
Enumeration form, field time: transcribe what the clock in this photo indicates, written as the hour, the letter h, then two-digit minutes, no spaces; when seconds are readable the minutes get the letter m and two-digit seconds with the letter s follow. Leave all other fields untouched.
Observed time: 3h46
